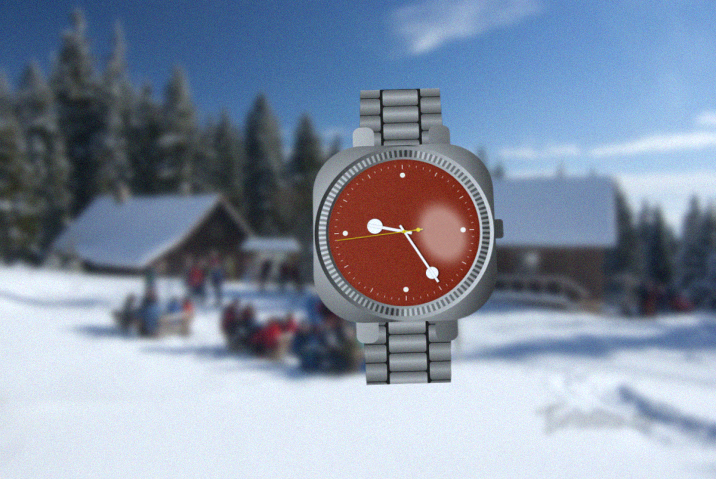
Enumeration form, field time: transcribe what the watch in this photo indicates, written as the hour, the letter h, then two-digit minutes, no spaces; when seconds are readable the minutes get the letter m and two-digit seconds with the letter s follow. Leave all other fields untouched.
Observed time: 9h24m44s
